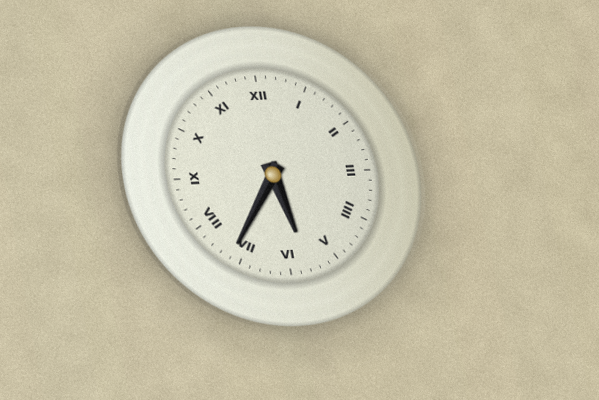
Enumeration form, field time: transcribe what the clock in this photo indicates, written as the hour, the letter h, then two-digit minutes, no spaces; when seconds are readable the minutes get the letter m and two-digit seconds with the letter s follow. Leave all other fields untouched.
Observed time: 5h36
